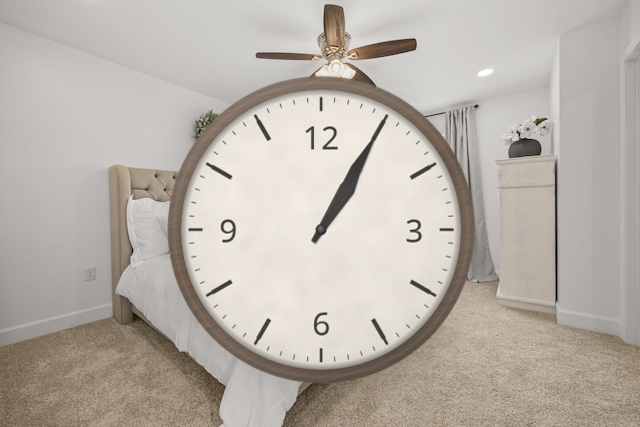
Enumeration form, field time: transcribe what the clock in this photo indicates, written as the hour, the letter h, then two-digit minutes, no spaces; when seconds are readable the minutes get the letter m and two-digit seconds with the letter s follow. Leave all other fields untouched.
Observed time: 1h05
